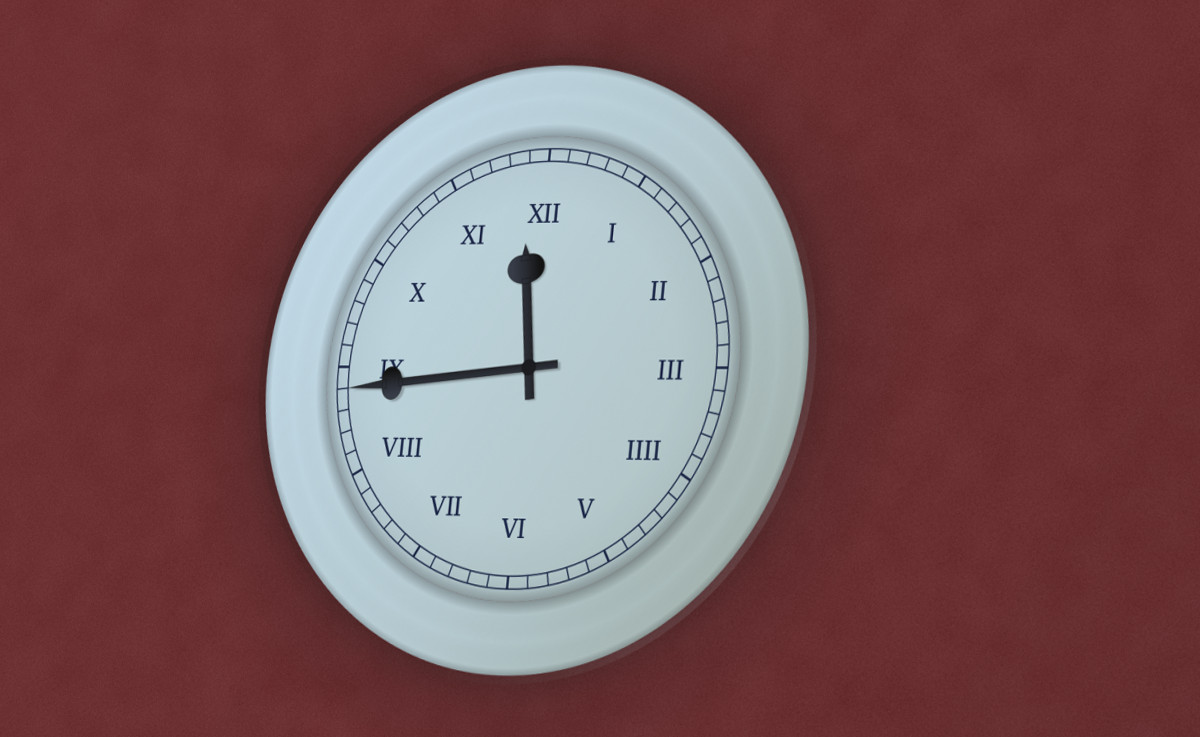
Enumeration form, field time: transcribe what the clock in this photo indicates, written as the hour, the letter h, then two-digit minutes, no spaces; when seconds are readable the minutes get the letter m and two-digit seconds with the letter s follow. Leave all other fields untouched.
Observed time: 11h44
